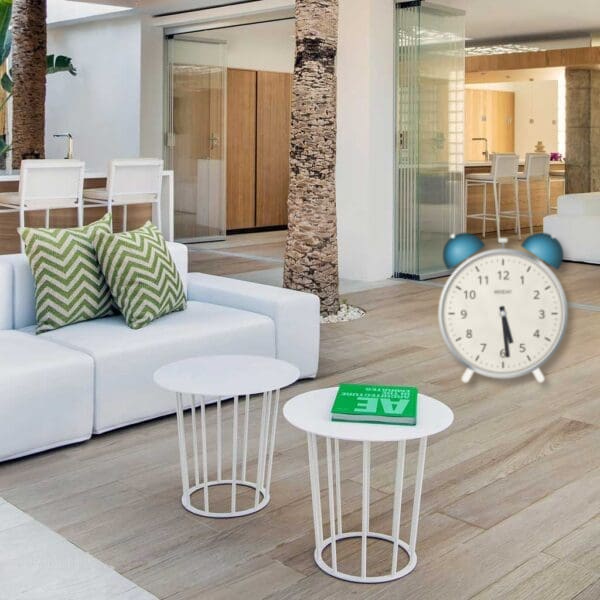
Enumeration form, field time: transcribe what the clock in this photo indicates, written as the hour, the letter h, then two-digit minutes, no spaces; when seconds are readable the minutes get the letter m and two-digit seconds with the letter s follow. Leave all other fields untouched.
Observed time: 5h29
